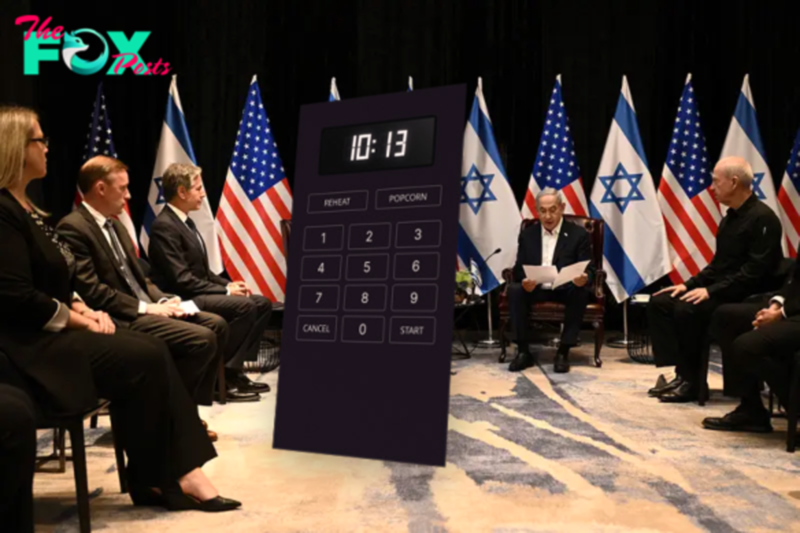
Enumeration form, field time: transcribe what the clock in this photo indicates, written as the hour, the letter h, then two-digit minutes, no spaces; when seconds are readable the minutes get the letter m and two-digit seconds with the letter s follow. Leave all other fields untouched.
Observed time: 10h13
